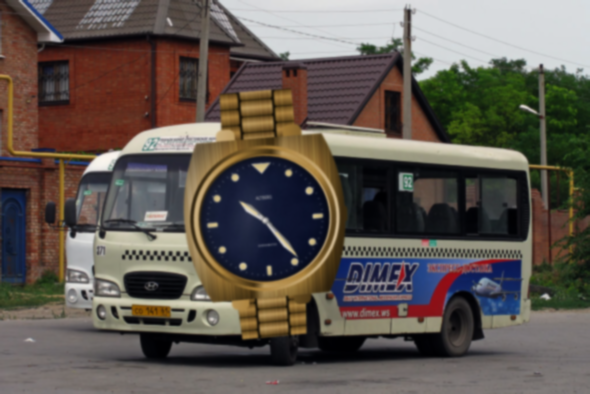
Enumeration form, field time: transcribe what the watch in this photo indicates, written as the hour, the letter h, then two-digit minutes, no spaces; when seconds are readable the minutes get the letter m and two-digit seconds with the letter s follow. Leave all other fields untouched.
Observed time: 10h24
